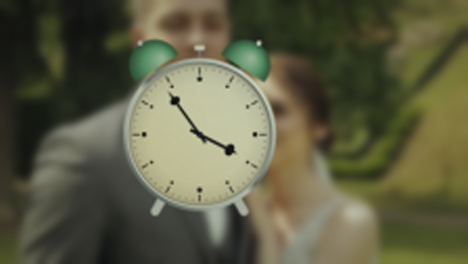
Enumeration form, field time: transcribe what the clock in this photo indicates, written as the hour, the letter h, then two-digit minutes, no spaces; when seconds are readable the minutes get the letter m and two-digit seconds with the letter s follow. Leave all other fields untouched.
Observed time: 3h54
